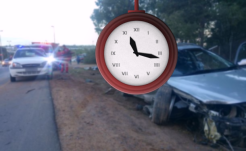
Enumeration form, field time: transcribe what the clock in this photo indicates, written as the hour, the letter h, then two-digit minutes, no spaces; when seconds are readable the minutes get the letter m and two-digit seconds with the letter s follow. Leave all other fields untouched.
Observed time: 11h17
